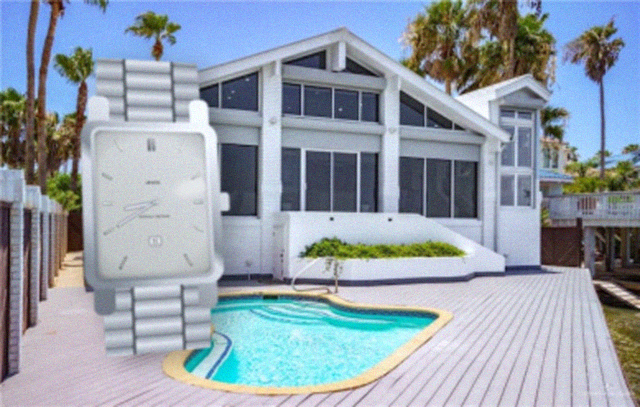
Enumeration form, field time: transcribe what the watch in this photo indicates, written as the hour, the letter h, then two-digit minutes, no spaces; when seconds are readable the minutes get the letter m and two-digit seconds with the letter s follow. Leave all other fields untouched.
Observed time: 8h40
